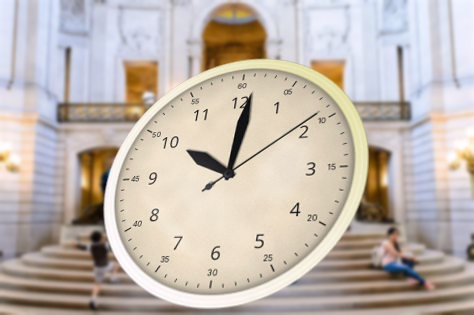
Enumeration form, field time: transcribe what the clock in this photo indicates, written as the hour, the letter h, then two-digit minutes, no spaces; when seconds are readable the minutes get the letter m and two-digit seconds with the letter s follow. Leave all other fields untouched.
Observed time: 10h01m09s
